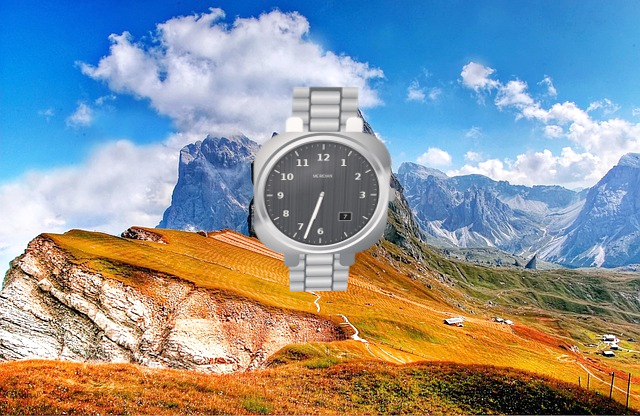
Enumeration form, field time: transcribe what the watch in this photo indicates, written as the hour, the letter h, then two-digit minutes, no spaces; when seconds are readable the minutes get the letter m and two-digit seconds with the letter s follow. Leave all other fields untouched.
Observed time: 6h33
